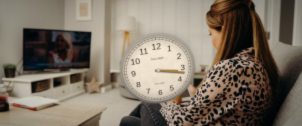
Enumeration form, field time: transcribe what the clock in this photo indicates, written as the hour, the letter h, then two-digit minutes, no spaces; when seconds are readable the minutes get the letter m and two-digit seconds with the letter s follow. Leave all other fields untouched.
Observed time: 3h17
